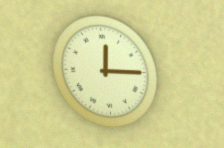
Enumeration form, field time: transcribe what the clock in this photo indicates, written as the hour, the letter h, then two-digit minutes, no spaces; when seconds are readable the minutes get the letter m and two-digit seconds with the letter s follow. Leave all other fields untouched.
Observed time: 12h15
